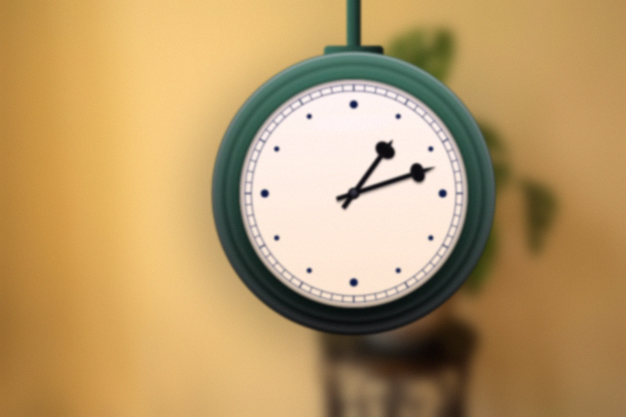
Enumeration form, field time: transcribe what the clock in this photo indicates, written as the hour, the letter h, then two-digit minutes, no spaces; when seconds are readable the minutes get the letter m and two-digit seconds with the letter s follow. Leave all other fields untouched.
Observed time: 1h12
